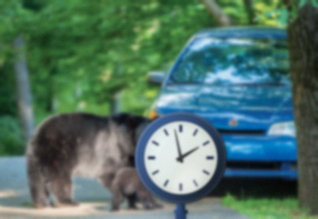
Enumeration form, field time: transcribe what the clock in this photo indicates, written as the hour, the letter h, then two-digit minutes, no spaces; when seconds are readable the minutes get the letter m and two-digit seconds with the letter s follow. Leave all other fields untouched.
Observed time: 1h58
